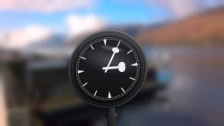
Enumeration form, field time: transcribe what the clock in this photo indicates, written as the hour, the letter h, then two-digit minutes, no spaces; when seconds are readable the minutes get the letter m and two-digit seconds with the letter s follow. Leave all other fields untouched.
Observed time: 3h05
